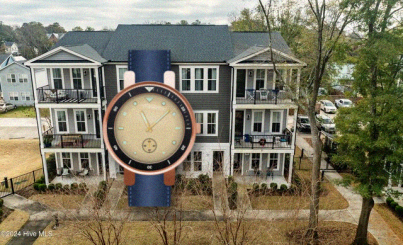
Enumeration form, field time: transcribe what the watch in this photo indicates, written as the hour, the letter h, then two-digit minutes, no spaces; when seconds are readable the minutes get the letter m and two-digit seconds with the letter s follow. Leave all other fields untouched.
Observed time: 11h08
